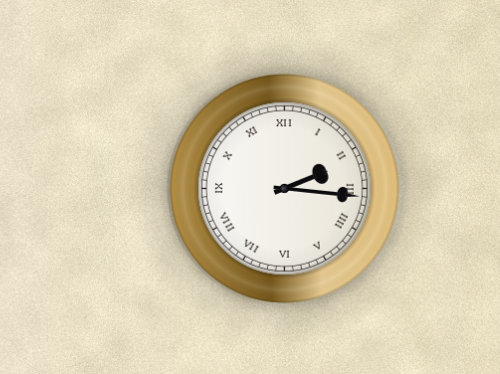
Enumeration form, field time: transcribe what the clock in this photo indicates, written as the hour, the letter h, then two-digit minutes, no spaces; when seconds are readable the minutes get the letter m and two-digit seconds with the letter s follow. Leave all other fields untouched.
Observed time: 2h16
